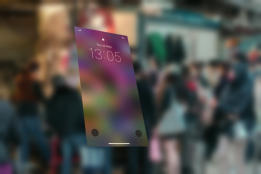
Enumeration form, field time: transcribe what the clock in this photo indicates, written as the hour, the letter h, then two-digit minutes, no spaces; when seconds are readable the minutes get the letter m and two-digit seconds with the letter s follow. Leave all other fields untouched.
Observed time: 13h05
